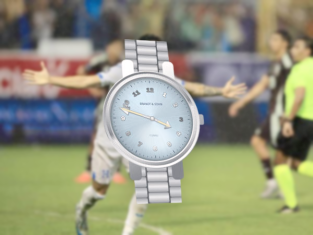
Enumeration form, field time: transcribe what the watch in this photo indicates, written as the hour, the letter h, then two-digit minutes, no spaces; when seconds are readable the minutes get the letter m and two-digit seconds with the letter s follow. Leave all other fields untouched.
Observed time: 3h48
